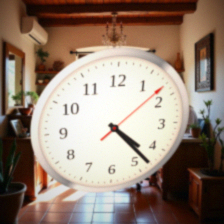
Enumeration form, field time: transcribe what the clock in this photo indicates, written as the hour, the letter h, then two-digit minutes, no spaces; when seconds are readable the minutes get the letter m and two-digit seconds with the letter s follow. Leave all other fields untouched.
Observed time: 4h23m08s
